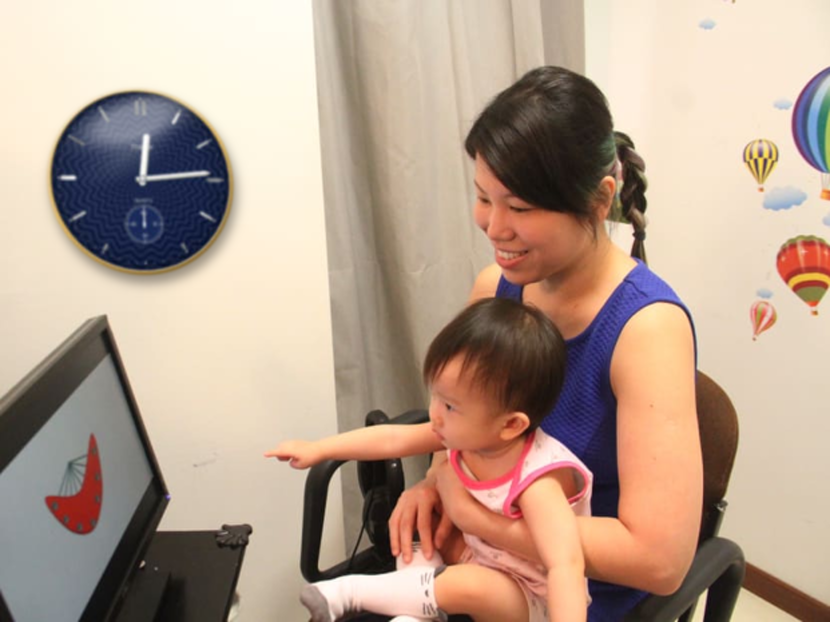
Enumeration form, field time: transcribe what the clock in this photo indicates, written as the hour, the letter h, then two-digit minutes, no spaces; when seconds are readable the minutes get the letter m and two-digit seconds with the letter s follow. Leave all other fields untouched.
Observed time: 12h14
